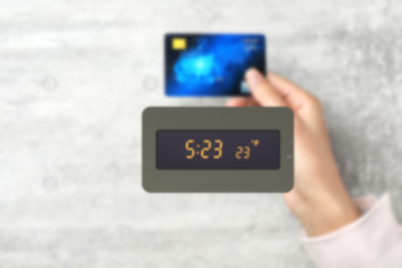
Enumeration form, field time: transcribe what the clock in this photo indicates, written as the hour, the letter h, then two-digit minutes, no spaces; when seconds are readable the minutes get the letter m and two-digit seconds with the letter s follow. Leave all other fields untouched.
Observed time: 5h23
